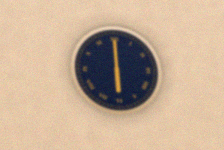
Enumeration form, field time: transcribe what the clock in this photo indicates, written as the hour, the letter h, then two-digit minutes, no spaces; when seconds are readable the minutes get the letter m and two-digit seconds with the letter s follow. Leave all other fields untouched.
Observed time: 6h00
